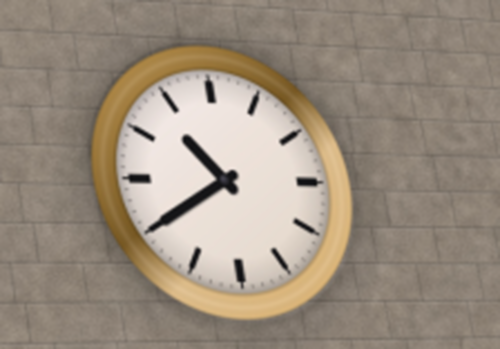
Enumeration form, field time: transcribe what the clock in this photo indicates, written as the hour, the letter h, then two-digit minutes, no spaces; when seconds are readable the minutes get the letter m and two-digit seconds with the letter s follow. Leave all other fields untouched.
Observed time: 10h40
